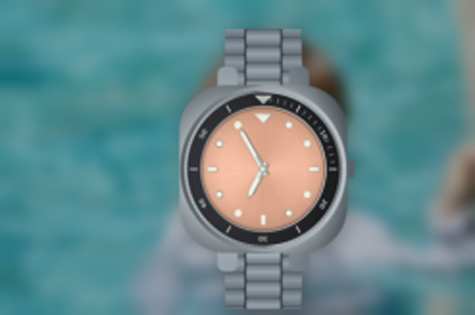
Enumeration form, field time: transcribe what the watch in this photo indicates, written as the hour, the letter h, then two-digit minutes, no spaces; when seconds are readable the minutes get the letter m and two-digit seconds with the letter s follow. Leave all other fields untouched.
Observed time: 6h55
